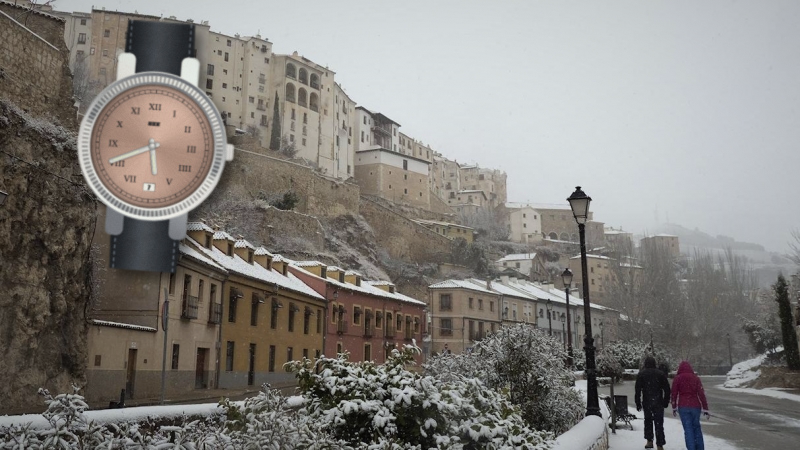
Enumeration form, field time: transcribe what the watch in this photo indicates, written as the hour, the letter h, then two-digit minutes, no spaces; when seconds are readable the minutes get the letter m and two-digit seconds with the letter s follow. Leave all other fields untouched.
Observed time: 5h41
